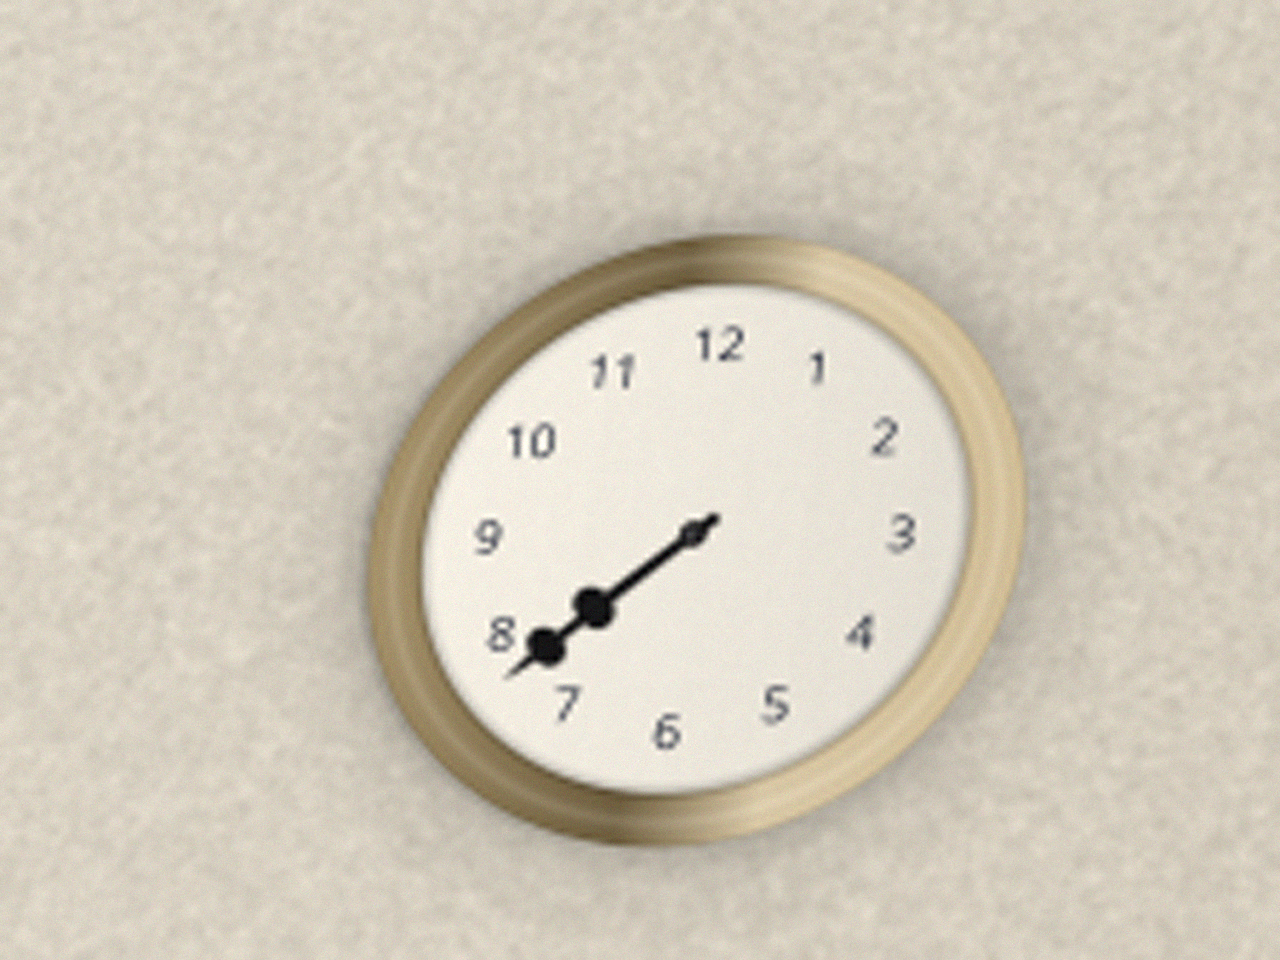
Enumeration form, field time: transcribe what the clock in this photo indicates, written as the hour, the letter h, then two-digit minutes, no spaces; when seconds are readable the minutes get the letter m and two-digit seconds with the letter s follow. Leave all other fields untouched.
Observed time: 7h38
